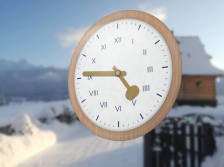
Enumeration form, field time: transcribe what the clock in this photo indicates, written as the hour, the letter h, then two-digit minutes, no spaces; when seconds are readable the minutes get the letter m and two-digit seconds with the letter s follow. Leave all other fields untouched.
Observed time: 4h46
